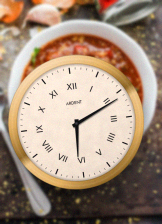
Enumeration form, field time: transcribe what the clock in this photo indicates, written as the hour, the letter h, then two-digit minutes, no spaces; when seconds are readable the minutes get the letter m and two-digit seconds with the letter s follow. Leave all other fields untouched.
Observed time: 6h11
